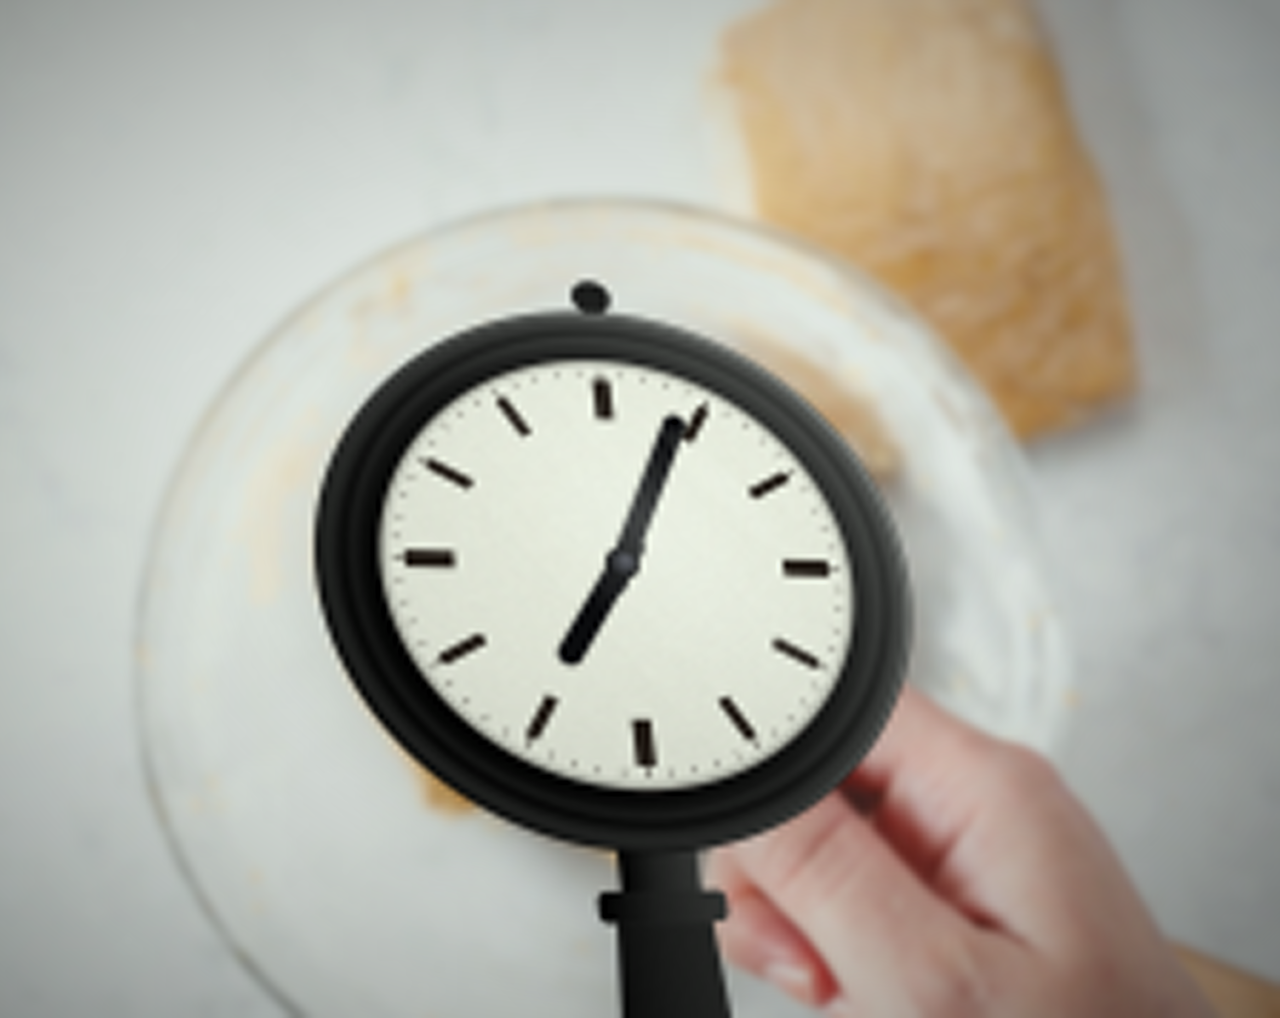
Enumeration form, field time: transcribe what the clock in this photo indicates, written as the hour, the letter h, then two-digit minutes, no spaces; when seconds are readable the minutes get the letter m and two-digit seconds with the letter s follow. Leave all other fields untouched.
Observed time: 7h04
